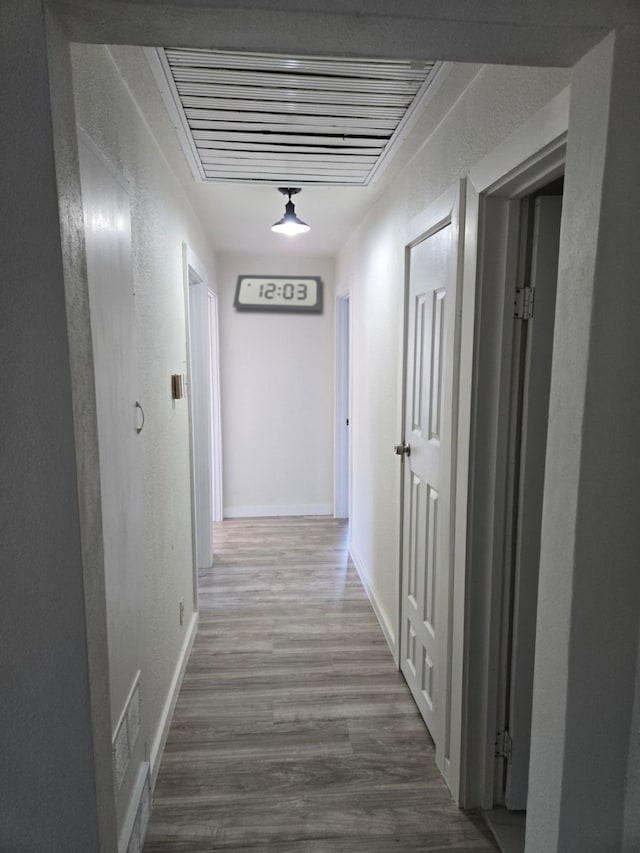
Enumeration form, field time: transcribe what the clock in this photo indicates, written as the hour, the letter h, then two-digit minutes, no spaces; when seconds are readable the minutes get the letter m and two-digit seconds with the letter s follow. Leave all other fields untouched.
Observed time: 12h03
